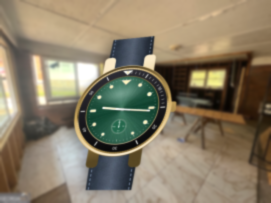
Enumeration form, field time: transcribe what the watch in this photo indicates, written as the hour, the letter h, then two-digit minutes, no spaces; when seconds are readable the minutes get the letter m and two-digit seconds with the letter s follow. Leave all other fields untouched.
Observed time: 9h16
